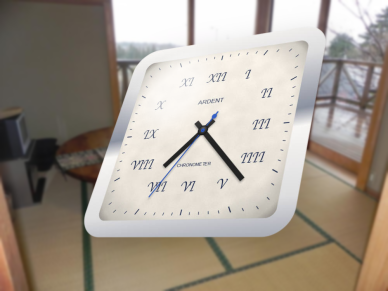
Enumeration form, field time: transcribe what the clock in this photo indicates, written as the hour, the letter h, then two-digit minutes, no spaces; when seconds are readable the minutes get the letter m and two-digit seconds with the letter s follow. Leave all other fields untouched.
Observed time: 7h22m35s
